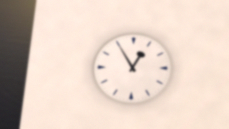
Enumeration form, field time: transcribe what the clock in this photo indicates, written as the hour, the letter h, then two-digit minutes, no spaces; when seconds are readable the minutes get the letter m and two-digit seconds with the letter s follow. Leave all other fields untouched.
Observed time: 12h55
